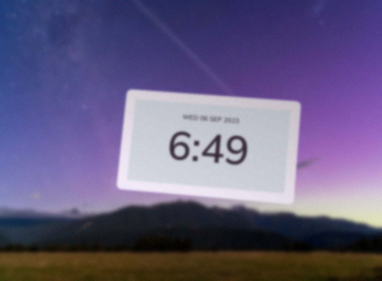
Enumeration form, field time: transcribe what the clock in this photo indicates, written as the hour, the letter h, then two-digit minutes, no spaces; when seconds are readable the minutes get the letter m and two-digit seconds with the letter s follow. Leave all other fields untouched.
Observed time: 6h49
